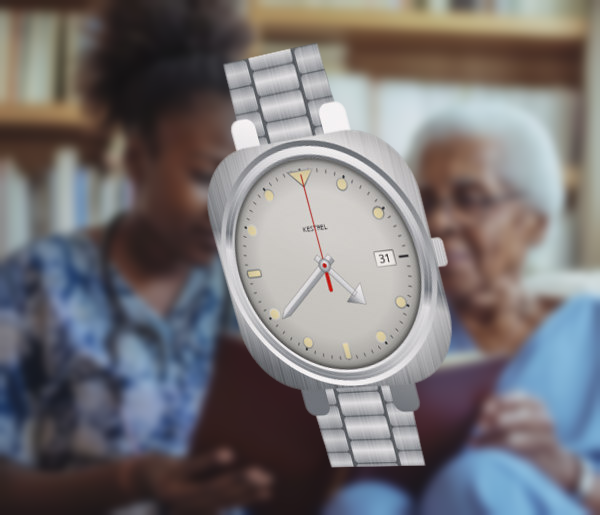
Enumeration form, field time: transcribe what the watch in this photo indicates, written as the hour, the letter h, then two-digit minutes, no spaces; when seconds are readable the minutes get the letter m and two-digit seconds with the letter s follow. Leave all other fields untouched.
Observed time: 4h39m00s
